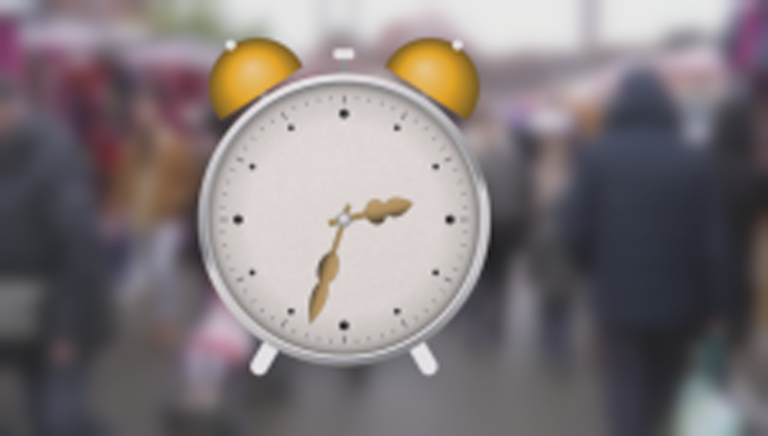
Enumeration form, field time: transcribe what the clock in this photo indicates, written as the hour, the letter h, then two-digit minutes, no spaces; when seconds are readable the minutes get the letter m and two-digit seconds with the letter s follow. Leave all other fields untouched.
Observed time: 2h33
